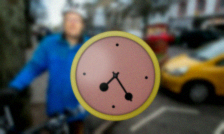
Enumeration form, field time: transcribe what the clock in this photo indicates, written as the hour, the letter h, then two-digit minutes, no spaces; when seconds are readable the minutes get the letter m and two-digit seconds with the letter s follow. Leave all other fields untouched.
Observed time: 7h24
